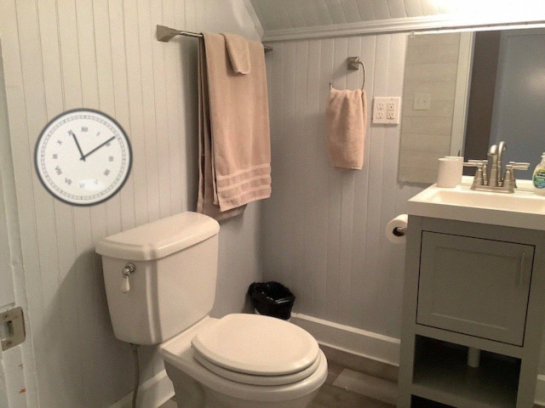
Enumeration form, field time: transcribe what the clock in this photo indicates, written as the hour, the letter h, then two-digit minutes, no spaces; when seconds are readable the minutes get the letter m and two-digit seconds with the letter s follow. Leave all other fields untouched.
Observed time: 11h09
